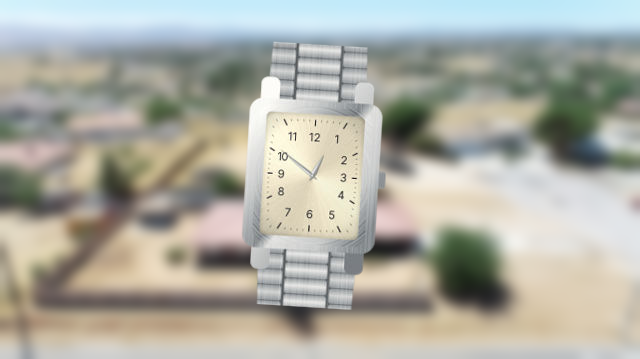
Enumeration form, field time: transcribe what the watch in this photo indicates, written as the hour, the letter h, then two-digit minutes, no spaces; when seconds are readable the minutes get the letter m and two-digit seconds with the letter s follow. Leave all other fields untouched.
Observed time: 12h51
